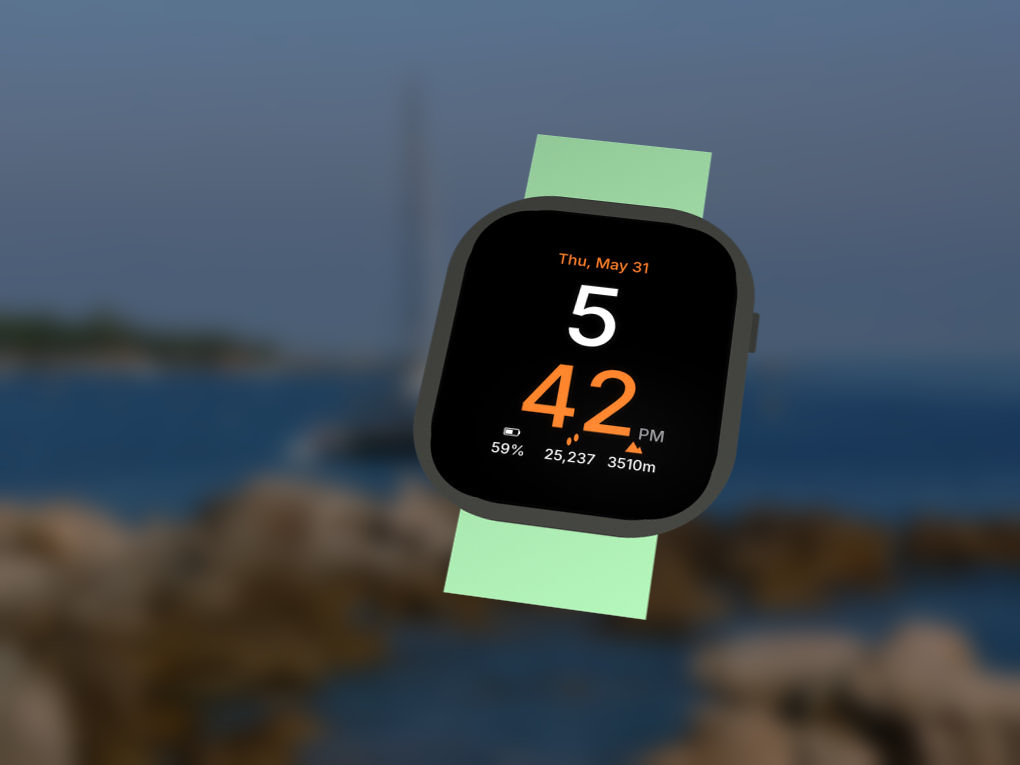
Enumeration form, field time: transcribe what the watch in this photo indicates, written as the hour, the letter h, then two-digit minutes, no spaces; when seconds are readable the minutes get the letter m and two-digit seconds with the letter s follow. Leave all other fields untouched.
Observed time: 5h42
